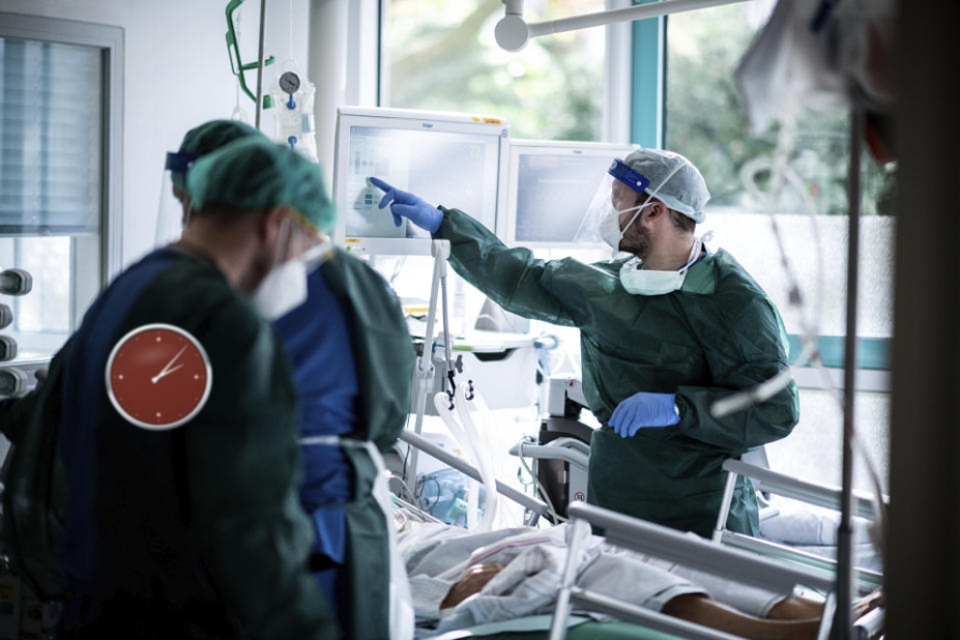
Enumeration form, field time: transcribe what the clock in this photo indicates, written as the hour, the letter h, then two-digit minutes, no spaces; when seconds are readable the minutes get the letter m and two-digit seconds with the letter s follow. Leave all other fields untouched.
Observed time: 2h07
